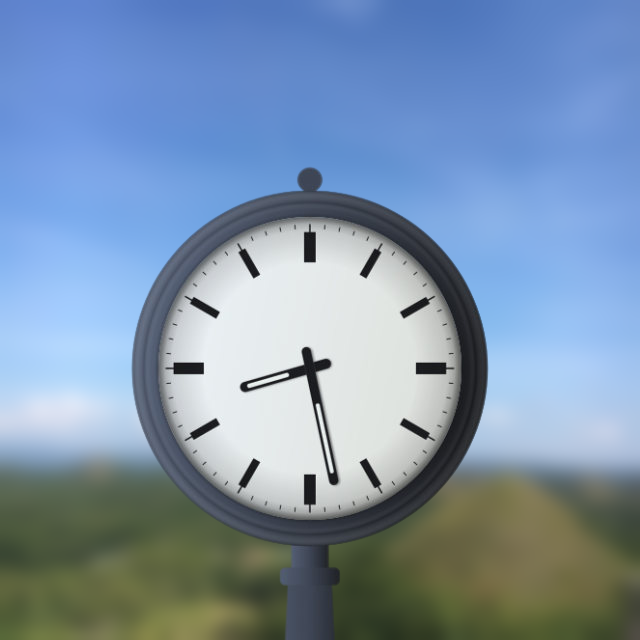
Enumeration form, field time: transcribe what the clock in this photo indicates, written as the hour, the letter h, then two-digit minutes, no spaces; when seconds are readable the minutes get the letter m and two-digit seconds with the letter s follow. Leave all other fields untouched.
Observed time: 8h28
